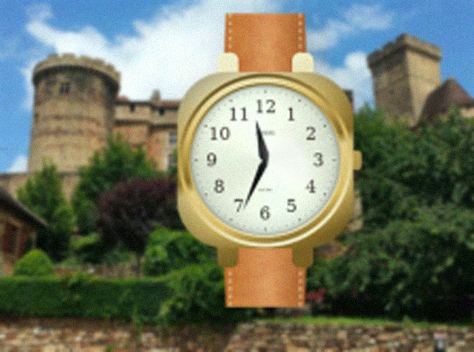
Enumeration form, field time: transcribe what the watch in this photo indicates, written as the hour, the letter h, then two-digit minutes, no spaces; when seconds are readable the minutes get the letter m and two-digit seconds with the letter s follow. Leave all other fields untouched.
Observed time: 11h34
